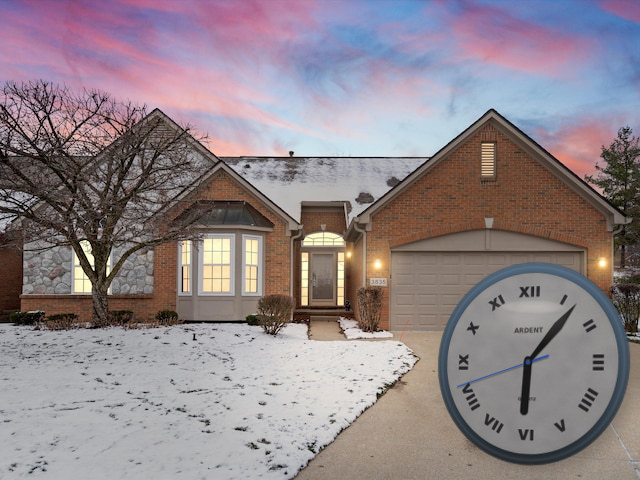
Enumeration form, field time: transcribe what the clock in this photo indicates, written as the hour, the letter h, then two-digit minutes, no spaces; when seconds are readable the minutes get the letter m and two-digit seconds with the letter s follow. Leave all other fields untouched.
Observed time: 6h06m42s
